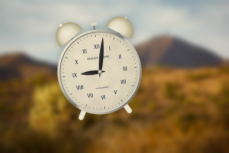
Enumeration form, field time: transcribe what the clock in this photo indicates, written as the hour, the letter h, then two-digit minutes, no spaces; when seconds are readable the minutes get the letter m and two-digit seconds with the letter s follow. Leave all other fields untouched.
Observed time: 9h02
